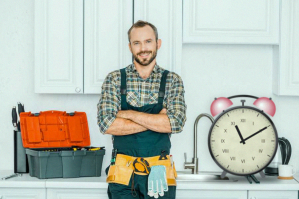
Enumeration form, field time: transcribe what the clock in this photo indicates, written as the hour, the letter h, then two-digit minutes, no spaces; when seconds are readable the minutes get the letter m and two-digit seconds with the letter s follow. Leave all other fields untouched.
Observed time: 11h10
